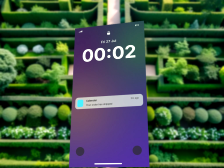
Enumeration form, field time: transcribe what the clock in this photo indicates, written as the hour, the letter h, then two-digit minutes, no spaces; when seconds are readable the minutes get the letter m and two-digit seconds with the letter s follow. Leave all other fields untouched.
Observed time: 0h02
